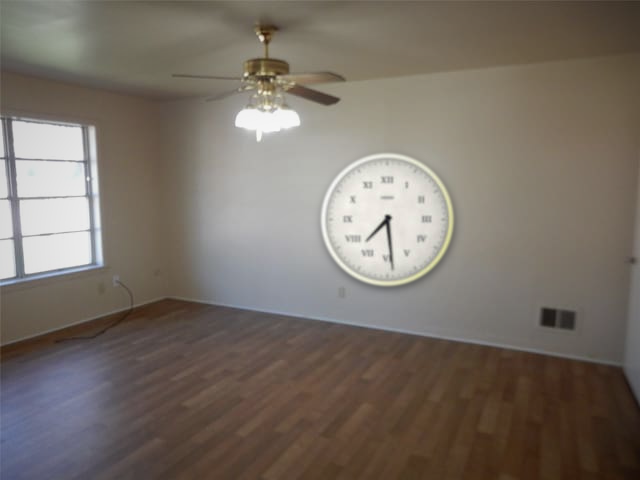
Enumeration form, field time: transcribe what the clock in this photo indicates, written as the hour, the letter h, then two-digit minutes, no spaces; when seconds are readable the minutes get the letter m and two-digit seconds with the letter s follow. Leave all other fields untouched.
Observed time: 7h29
